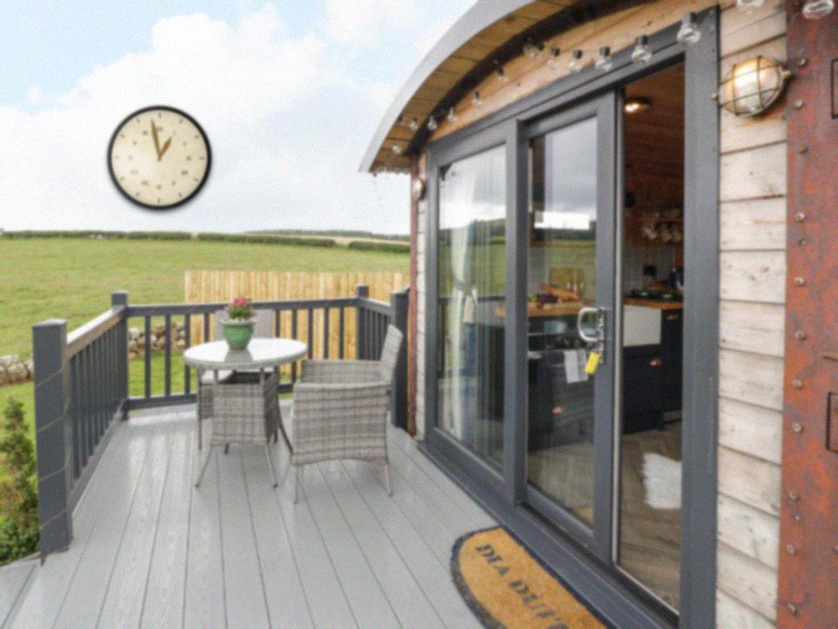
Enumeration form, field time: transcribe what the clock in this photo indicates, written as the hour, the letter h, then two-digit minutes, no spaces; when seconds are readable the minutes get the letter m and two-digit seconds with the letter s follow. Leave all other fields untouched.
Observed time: 12h58
